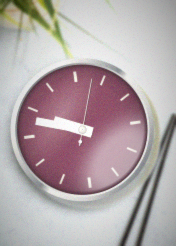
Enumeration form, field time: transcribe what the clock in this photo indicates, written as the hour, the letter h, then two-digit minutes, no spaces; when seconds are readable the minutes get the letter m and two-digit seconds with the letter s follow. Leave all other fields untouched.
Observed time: 9h48m03s
